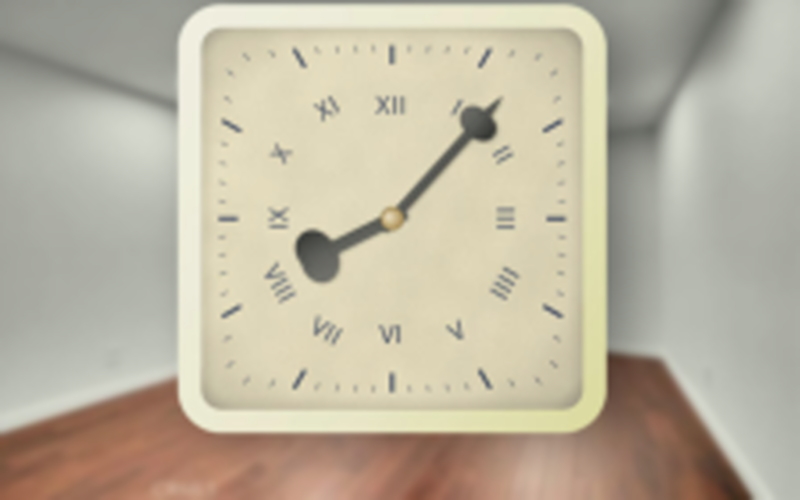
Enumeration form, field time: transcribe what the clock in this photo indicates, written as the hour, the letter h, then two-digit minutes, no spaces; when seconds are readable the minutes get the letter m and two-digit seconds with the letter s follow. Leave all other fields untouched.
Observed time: 8h07
